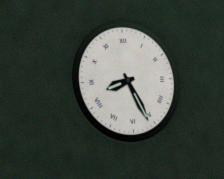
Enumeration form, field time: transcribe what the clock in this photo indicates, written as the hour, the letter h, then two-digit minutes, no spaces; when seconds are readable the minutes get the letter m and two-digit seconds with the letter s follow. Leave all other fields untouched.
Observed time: 8h26
